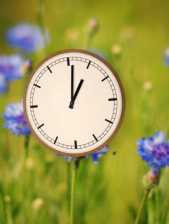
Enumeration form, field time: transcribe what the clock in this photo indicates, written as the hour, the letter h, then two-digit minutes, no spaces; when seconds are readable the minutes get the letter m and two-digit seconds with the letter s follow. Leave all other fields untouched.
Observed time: 1h01
